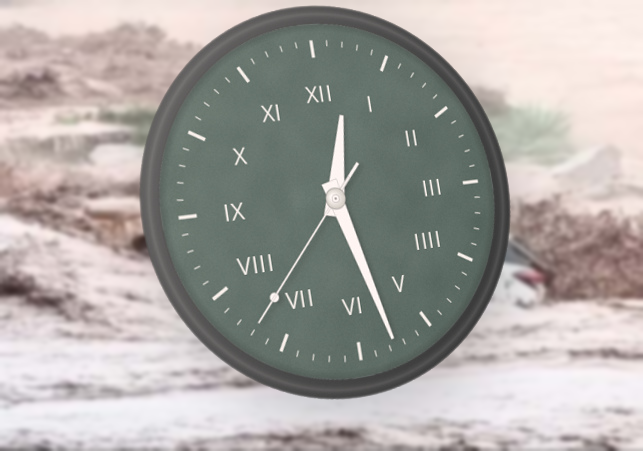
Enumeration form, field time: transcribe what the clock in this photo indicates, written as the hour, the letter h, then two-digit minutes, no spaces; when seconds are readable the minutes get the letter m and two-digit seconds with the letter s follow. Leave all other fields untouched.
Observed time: 12h27m37s
